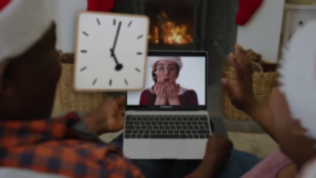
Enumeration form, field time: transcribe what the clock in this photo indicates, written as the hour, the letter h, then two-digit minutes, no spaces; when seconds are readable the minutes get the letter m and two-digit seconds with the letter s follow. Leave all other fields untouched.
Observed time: 5h02
